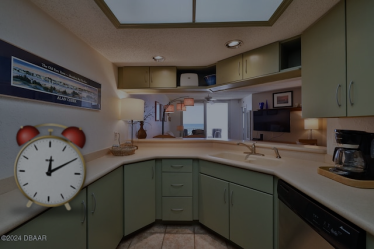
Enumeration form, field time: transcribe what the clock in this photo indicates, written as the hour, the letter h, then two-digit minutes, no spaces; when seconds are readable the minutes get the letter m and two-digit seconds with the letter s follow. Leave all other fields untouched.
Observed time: 12h10
